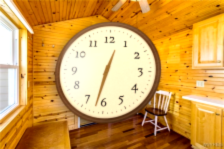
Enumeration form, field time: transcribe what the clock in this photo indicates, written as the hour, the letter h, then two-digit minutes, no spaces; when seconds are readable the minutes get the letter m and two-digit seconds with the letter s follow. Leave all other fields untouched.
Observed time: 12h32
